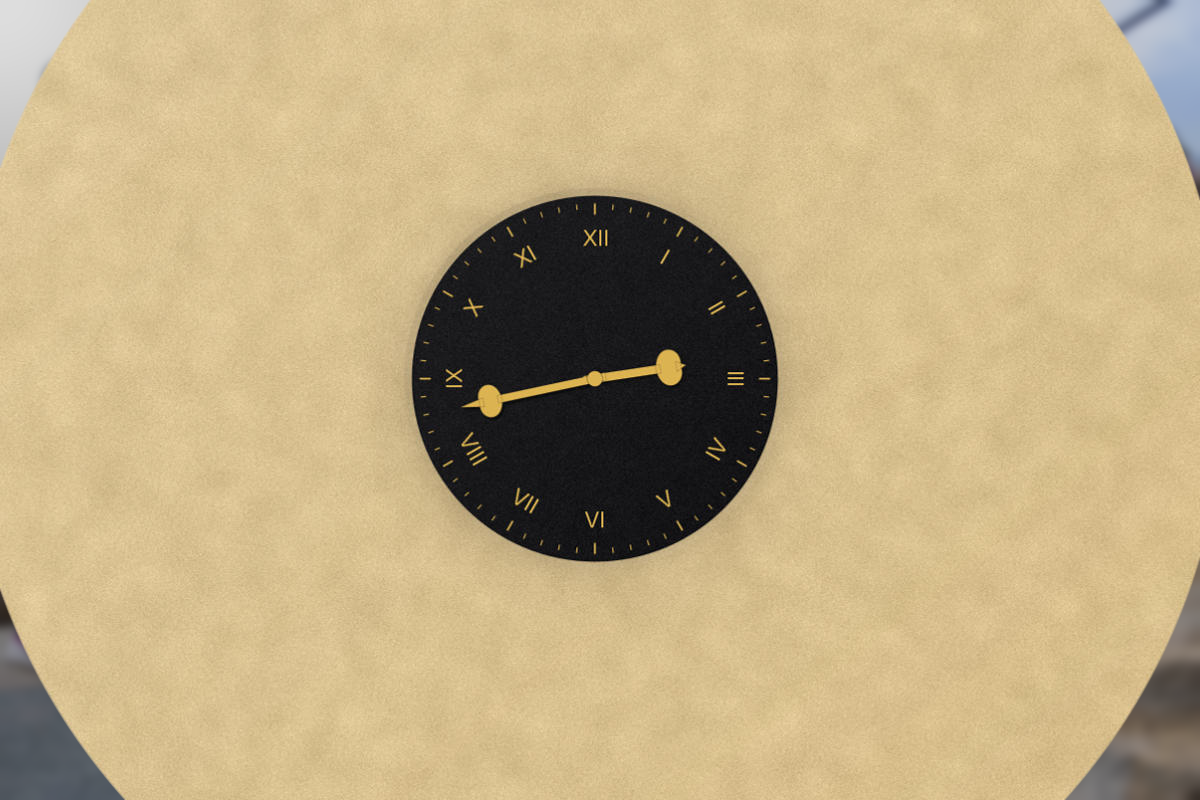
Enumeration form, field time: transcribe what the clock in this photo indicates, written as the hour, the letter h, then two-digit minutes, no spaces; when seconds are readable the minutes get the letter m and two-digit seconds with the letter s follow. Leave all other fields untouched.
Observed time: 2h43
